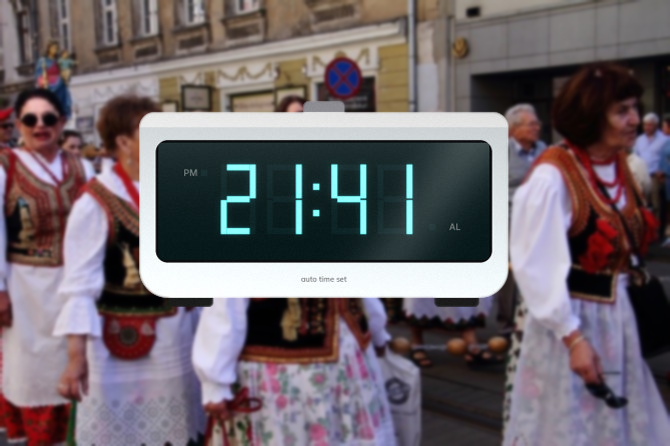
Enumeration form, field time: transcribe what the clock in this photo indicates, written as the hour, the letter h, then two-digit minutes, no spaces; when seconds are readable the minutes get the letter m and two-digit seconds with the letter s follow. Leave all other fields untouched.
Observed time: 21h41
